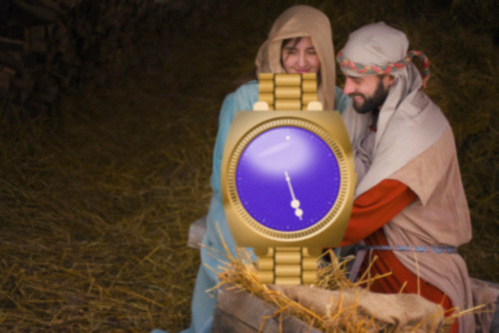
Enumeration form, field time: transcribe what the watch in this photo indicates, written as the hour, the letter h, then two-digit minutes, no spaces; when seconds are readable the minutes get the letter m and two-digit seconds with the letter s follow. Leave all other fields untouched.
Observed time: 5h27
